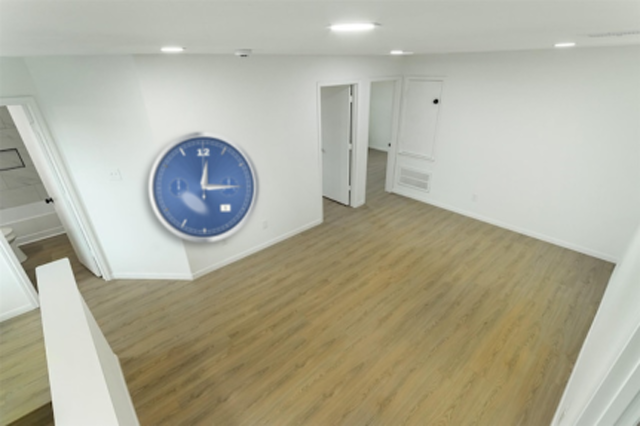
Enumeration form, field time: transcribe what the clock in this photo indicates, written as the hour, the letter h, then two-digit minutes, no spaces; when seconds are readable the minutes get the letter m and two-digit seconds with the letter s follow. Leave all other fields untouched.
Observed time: 12h15
